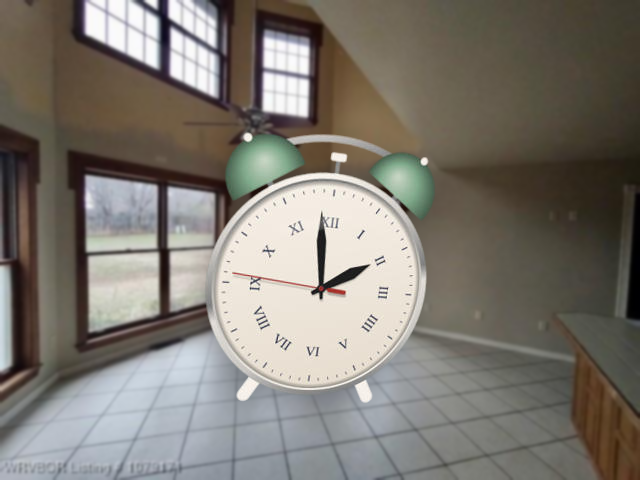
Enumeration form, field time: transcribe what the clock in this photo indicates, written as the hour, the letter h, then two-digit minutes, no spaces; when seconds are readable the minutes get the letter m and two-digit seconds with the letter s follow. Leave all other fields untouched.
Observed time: 1h58m46s
